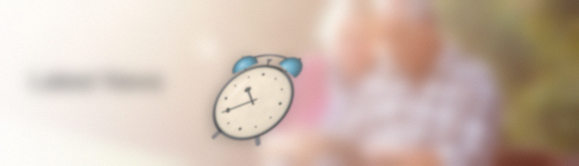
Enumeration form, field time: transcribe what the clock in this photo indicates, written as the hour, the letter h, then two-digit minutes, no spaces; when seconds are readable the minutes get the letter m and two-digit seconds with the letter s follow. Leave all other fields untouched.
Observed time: 10h40
